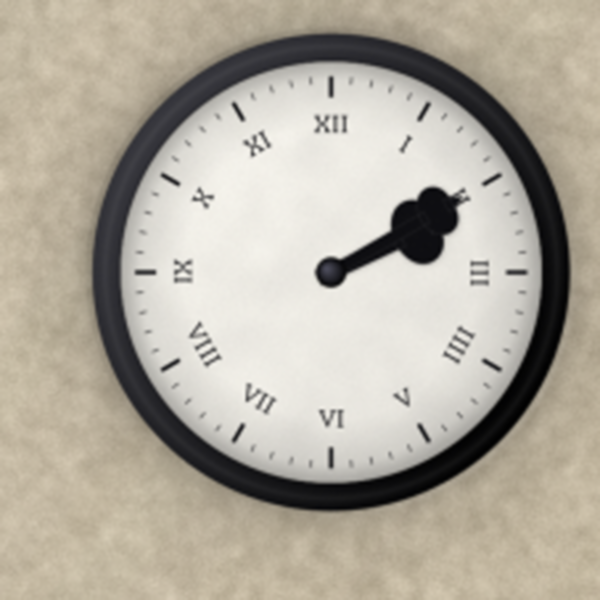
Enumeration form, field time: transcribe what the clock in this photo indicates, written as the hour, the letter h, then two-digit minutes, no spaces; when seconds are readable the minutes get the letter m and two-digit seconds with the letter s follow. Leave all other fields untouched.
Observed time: 2h10
